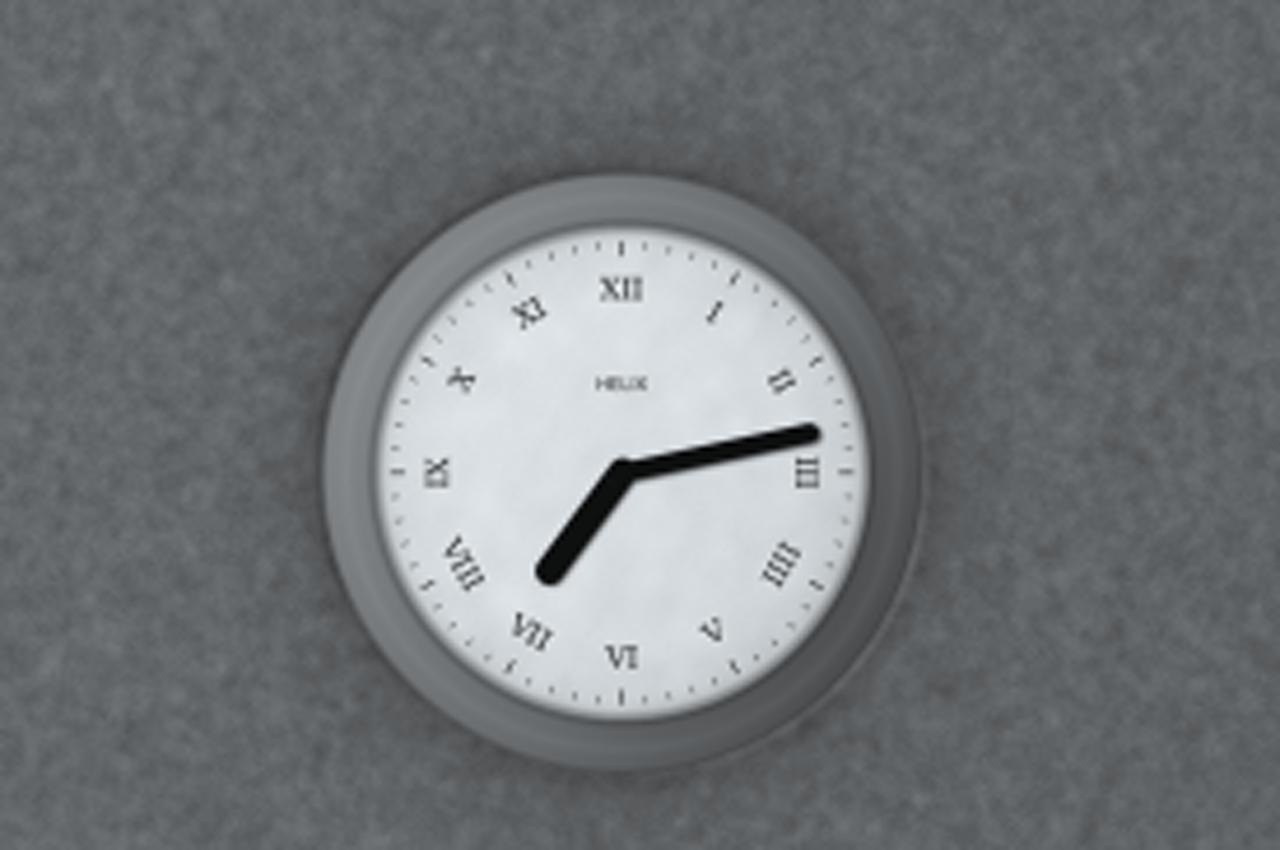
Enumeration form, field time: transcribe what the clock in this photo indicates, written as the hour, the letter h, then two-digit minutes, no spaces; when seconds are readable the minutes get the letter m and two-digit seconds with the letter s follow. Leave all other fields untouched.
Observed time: 7h13
